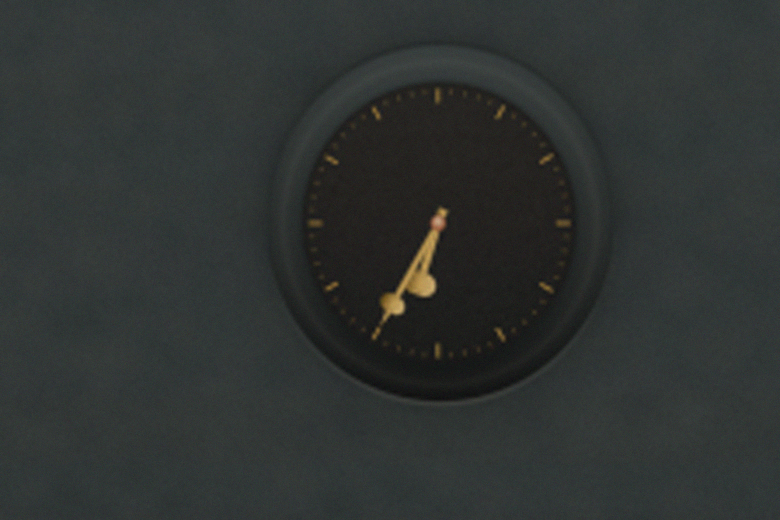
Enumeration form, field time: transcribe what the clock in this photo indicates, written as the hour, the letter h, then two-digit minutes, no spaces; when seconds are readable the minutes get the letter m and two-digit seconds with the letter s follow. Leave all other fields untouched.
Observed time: 6h35
